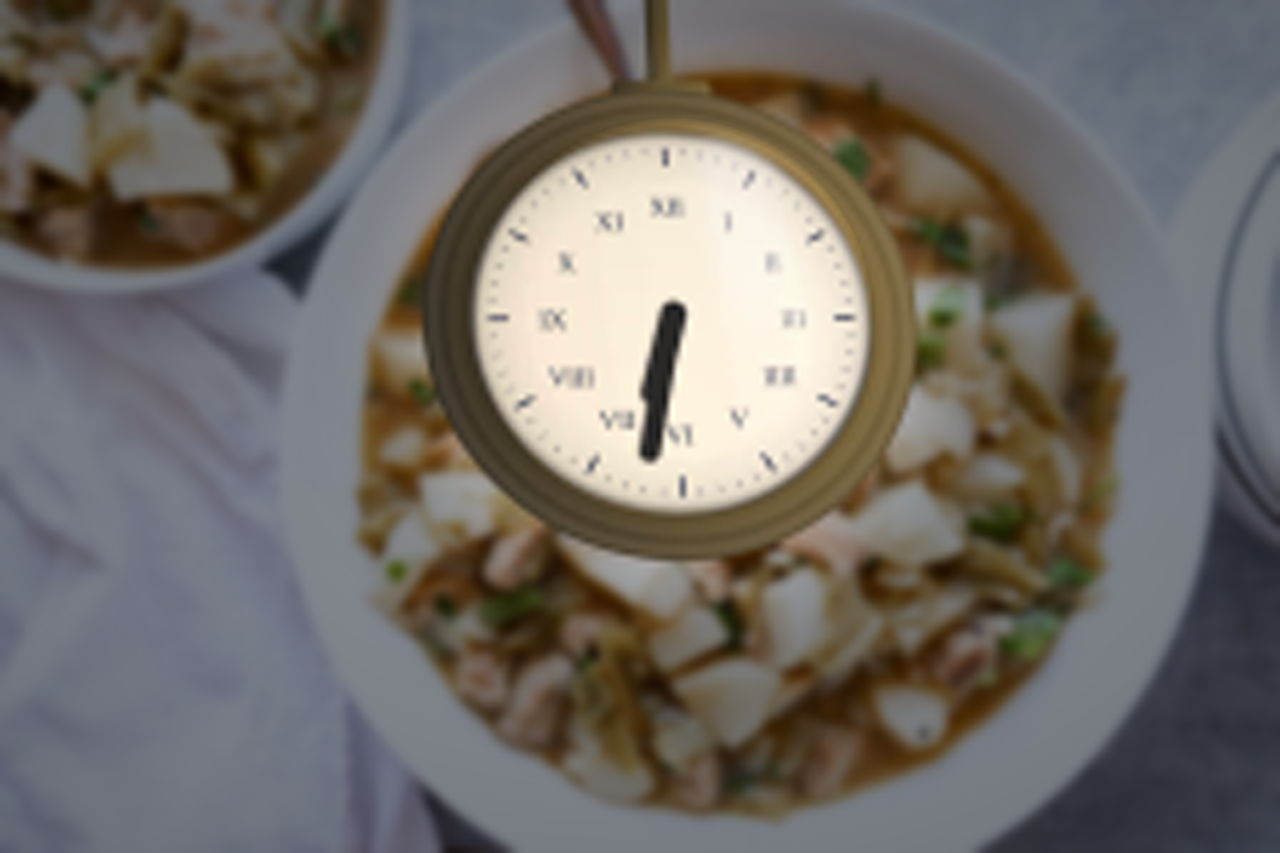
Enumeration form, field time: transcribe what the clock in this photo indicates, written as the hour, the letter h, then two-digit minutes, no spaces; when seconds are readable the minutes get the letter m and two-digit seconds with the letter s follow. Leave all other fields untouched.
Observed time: 6h32
